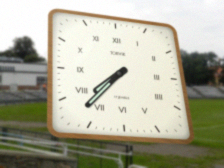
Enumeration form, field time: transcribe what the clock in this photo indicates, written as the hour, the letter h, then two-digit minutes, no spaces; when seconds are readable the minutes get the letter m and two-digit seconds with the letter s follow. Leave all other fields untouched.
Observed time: 7h37
